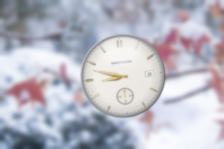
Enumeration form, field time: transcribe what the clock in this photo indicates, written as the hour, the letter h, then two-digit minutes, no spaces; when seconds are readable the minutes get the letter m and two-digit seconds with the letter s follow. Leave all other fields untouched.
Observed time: 8h48
